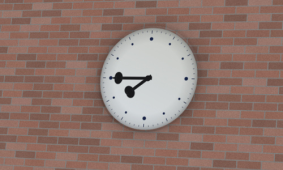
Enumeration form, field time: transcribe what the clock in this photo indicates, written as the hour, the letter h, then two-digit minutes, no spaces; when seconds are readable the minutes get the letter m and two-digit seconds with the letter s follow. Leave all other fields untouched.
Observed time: 7h45
